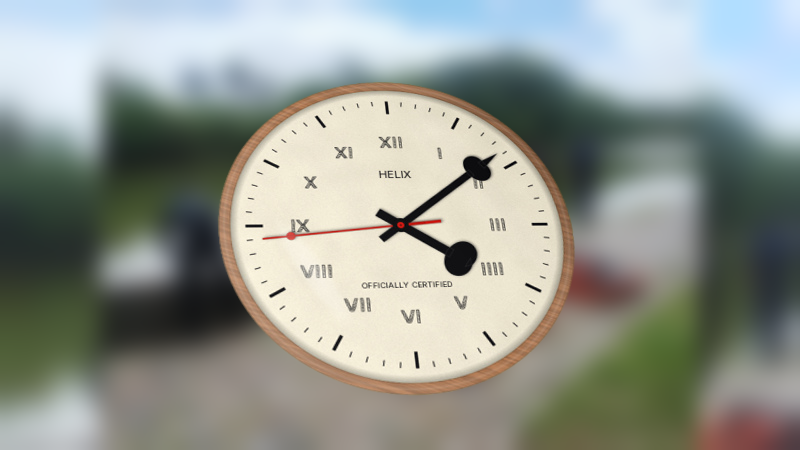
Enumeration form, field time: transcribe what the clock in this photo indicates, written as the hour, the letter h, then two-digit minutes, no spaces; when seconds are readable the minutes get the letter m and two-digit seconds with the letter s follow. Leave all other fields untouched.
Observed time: 4h08m44s
